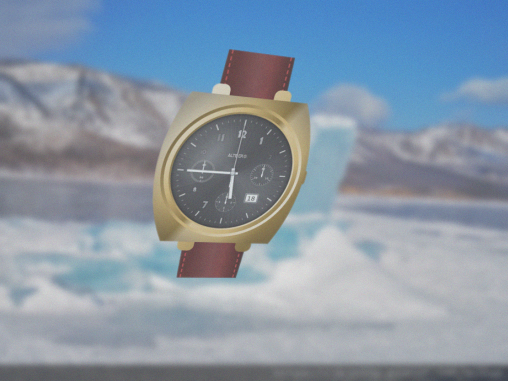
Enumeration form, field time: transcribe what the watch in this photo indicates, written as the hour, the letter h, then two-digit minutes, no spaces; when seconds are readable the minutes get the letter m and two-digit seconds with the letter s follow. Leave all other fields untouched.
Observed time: 5h45
